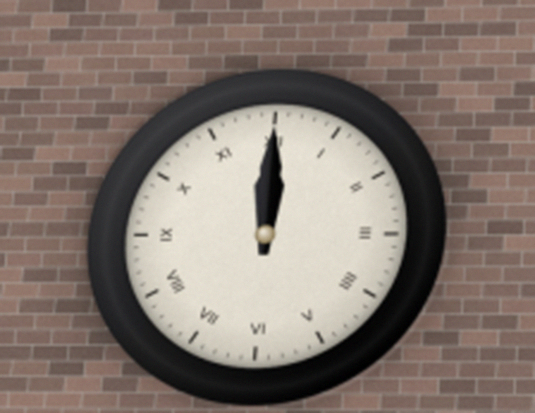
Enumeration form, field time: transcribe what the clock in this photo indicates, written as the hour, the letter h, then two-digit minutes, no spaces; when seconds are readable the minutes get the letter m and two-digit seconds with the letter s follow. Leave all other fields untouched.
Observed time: 12h00
